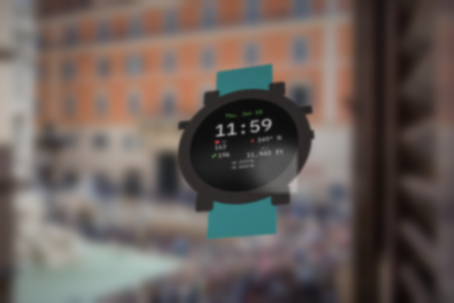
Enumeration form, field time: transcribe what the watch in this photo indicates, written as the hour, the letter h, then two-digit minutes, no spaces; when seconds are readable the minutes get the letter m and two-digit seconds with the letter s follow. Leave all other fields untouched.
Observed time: 11h59
